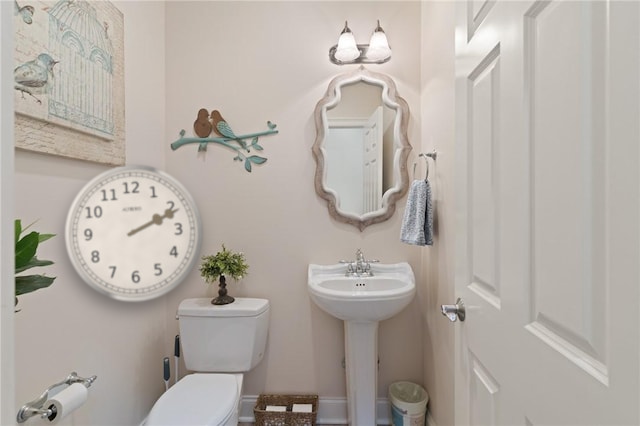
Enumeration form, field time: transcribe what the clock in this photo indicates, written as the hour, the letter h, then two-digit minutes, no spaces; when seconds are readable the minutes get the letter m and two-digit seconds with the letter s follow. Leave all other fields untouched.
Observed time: 2h11
